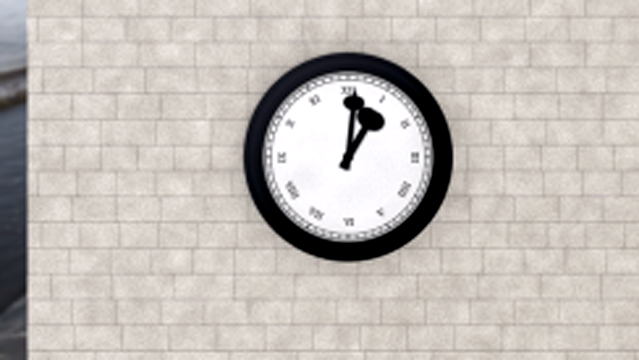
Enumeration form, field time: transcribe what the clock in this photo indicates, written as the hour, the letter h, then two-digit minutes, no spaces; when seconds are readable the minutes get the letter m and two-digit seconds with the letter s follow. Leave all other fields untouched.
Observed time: 1h01
